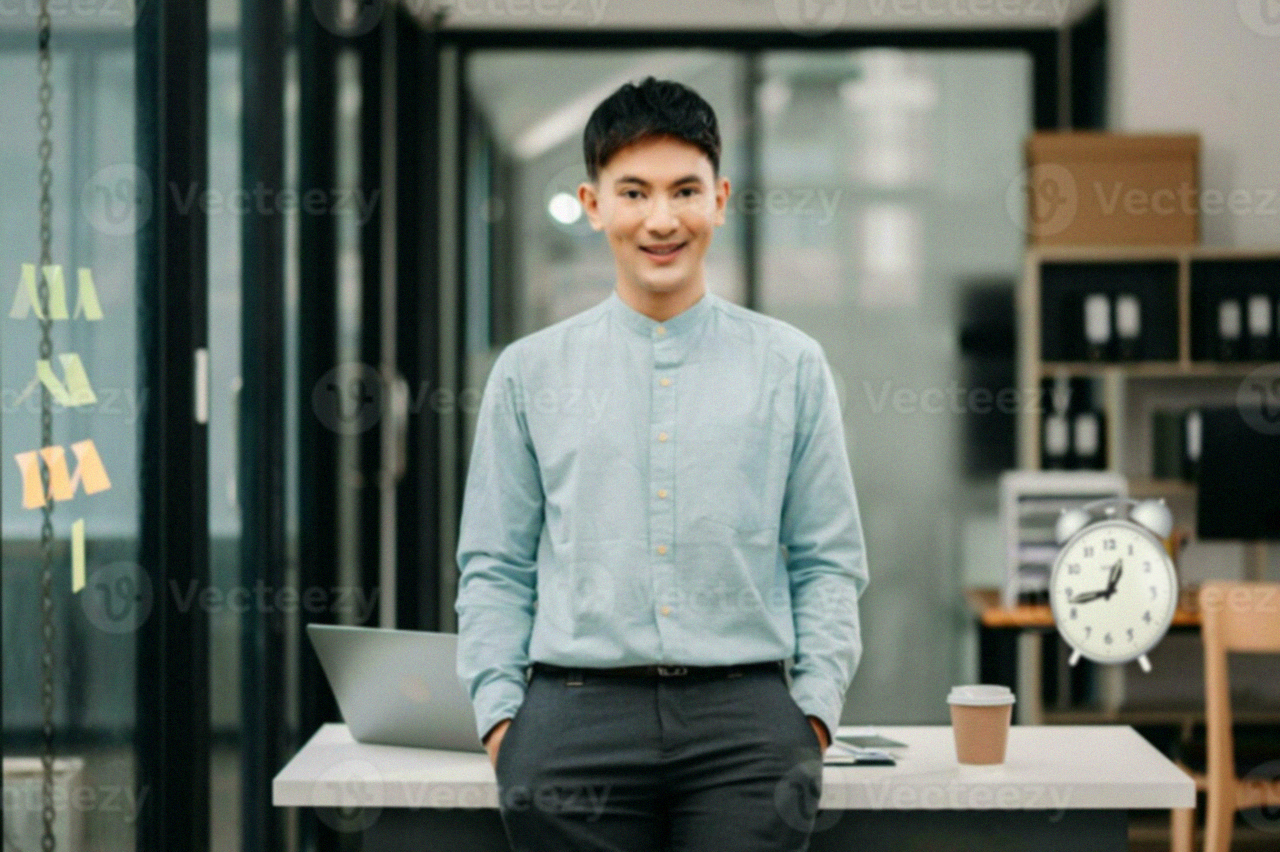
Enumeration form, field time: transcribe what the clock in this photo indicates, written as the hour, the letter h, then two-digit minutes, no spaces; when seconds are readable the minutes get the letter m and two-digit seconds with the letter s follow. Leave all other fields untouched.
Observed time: 12h43
